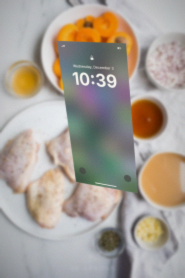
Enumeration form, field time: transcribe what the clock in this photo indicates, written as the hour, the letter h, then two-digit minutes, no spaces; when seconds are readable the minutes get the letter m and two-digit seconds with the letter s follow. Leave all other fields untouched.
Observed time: 10h39
